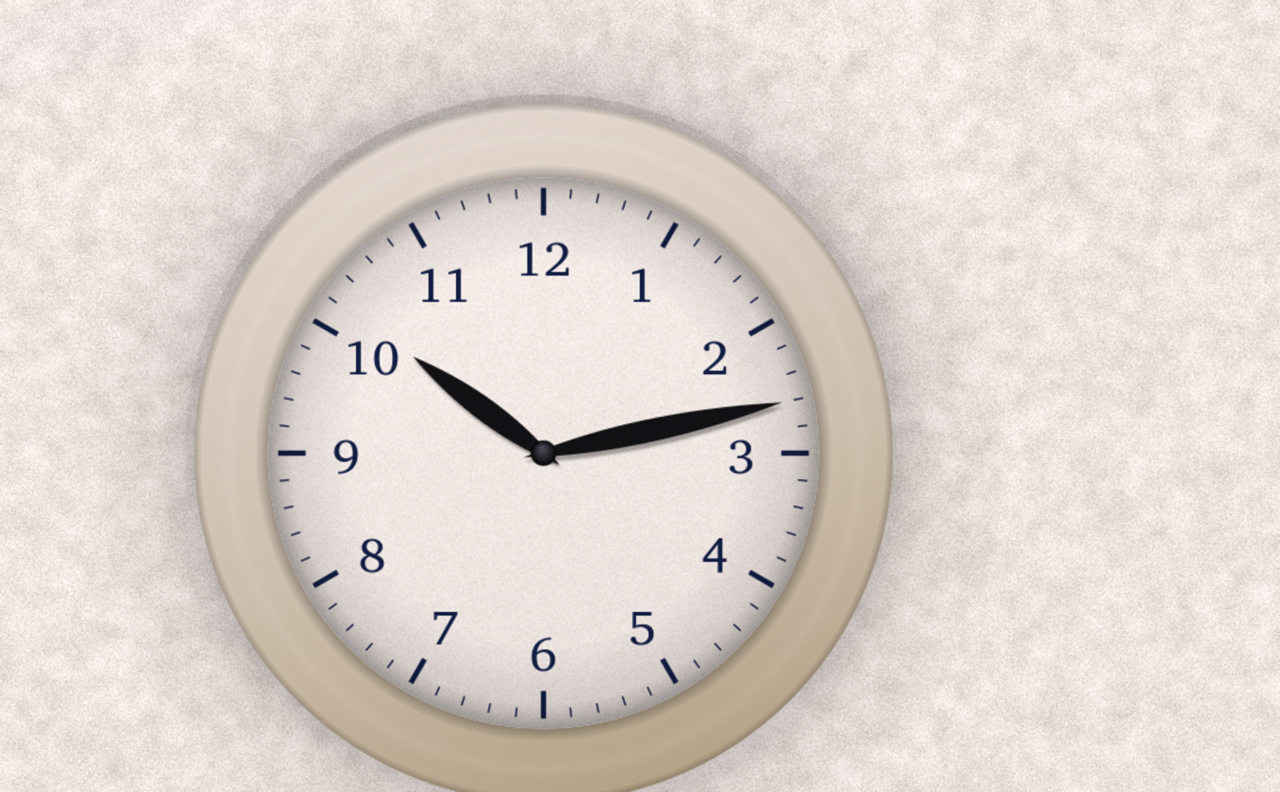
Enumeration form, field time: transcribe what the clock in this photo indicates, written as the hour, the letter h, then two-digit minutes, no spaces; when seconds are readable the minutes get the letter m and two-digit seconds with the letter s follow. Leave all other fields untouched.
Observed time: 10h13
